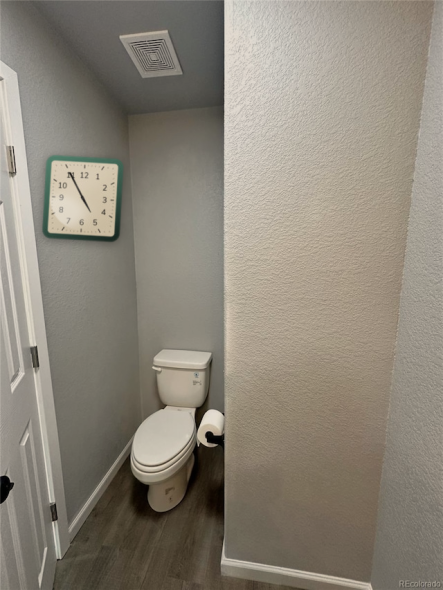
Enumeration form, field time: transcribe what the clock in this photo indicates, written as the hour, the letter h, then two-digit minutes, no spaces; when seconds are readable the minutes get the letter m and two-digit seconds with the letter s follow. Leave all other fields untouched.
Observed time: 4h55
